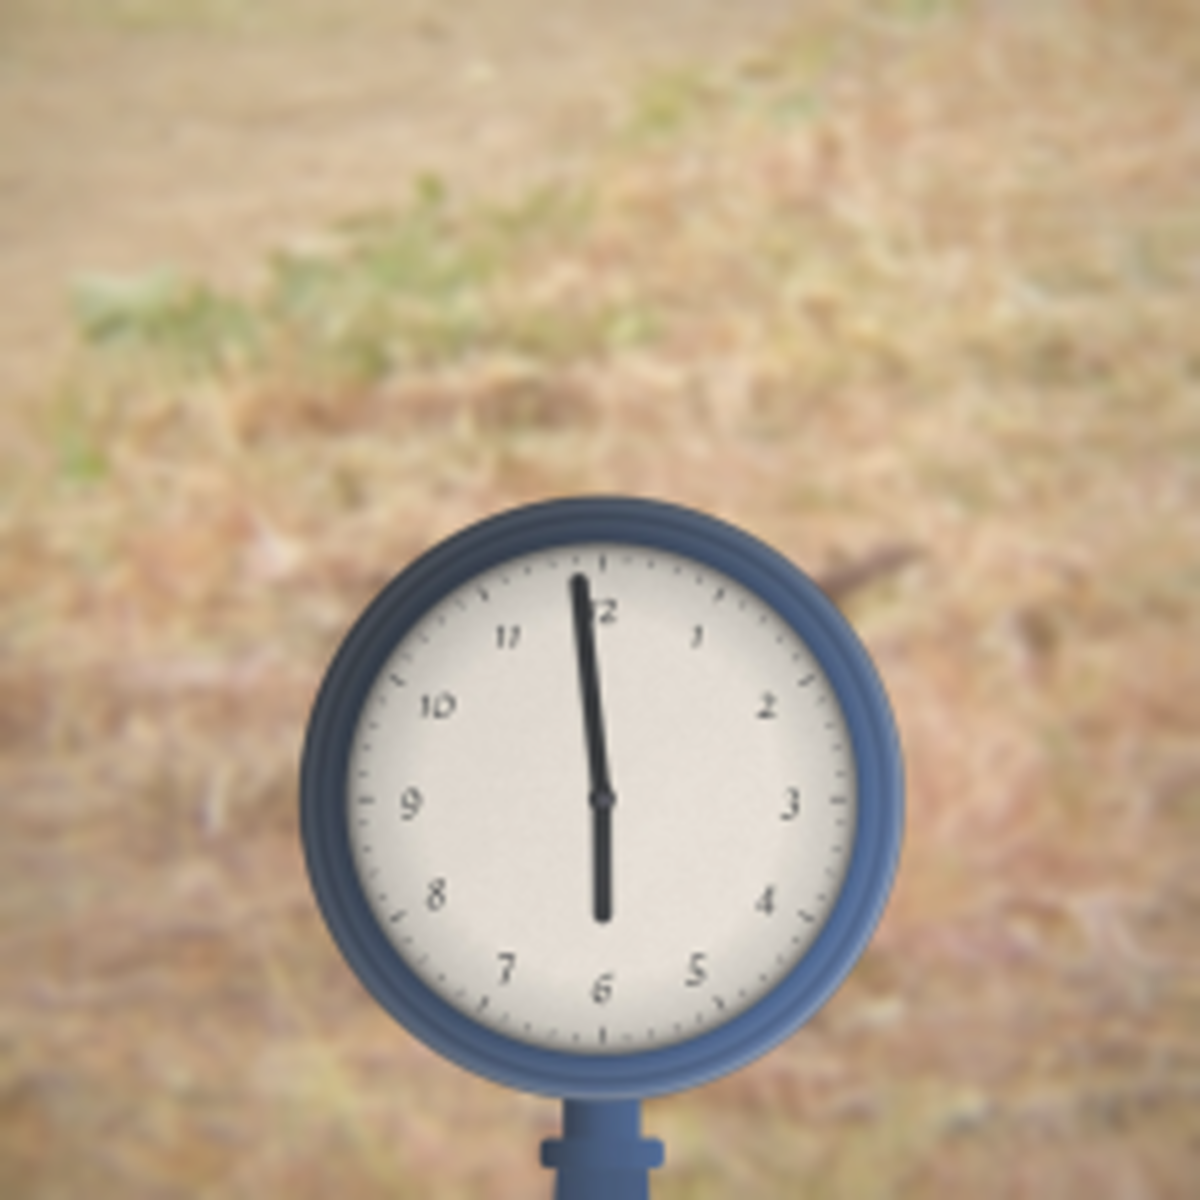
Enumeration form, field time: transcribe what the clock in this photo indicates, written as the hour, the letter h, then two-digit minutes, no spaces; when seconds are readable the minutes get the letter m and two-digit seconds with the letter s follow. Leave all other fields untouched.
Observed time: 5h59
